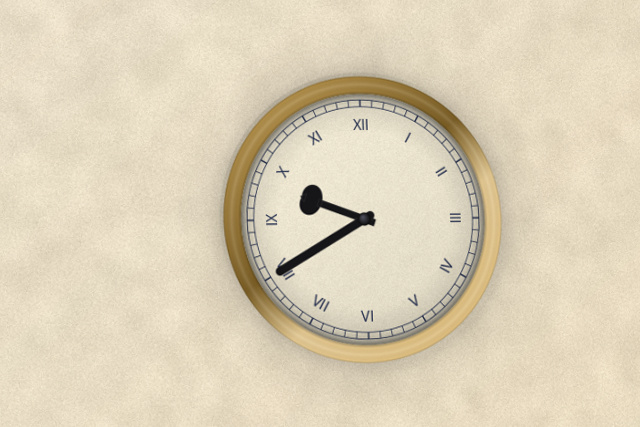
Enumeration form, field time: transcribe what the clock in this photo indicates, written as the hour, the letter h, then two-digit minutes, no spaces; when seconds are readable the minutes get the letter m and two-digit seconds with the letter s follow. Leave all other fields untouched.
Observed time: 9h40
